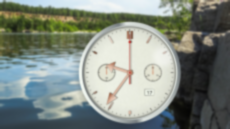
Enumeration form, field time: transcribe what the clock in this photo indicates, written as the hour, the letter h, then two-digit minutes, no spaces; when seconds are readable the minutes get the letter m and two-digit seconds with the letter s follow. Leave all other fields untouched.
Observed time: 9h36
